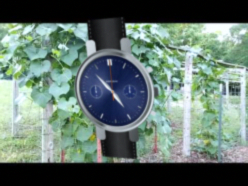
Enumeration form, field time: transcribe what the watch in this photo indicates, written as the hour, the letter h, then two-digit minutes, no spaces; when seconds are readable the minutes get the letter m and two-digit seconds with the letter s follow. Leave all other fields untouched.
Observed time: 4h53
